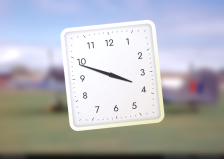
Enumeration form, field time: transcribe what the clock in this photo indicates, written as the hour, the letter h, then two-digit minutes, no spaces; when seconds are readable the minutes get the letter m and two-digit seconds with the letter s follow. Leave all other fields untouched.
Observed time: 3h49
